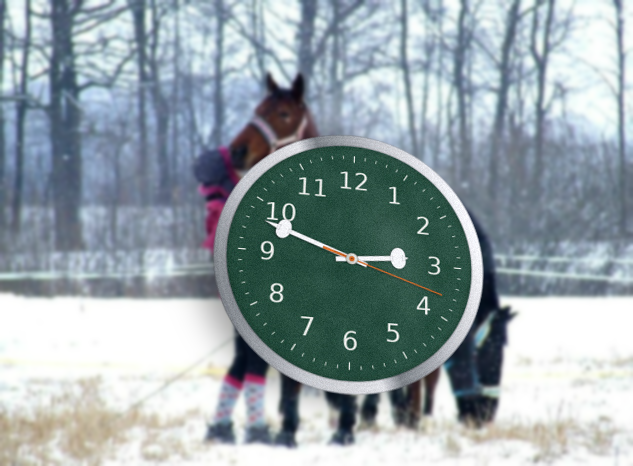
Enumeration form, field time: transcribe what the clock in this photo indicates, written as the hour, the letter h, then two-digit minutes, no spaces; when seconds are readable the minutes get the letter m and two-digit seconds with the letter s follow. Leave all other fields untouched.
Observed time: 2h48m18s
